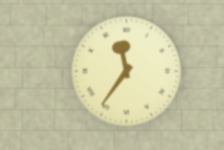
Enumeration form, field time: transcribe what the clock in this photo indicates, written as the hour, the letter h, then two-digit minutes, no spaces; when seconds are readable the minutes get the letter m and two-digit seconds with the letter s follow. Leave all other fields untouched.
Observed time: 11h36
